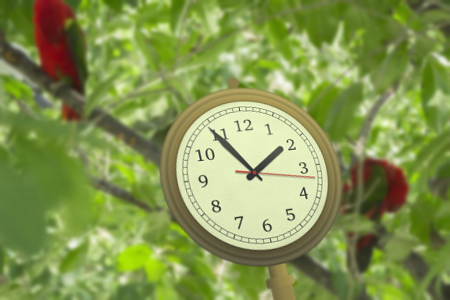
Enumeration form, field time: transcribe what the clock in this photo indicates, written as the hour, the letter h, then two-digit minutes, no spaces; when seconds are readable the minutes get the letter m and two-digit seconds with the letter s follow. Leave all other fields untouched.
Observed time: 1h54m17s
